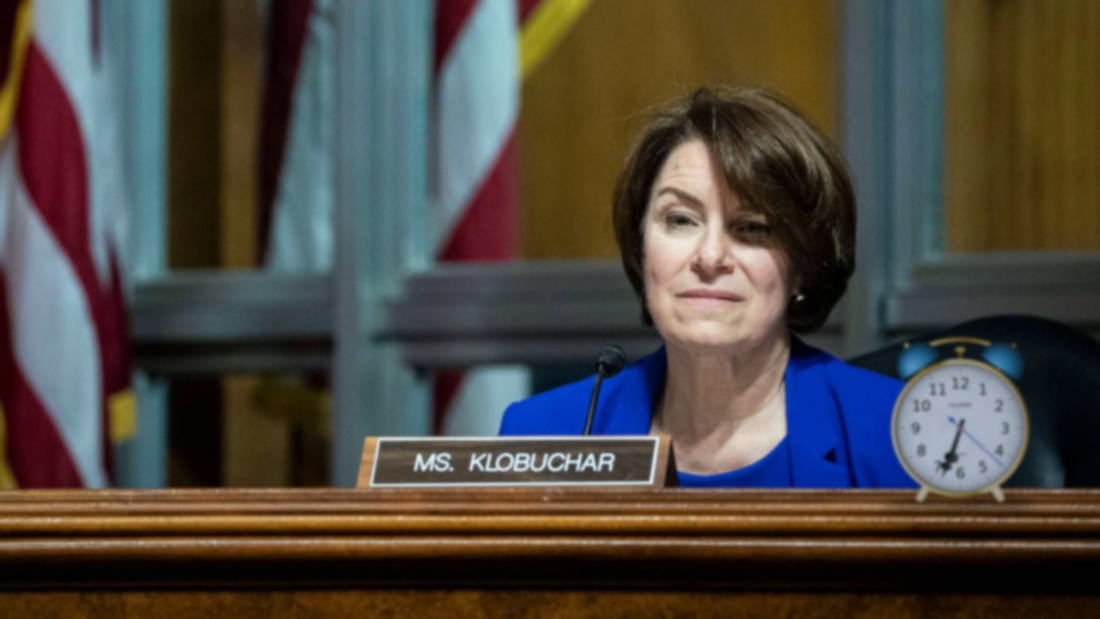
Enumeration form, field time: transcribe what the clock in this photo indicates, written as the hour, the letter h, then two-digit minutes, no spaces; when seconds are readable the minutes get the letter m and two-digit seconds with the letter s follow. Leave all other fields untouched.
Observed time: 6h33m22s
